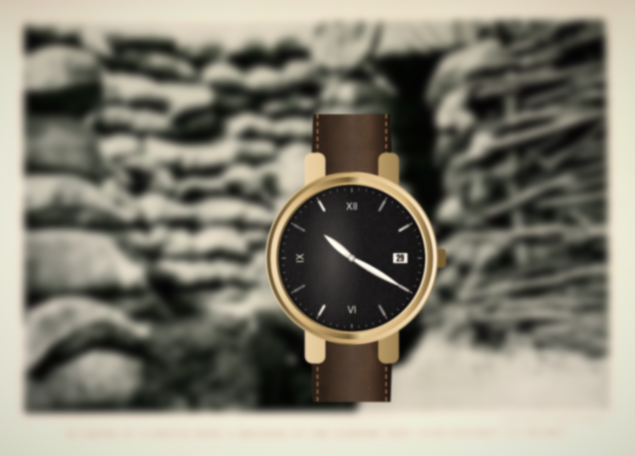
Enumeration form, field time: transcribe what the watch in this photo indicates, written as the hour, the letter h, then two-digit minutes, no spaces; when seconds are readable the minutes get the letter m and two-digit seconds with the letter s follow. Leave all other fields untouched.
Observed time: 10h20
